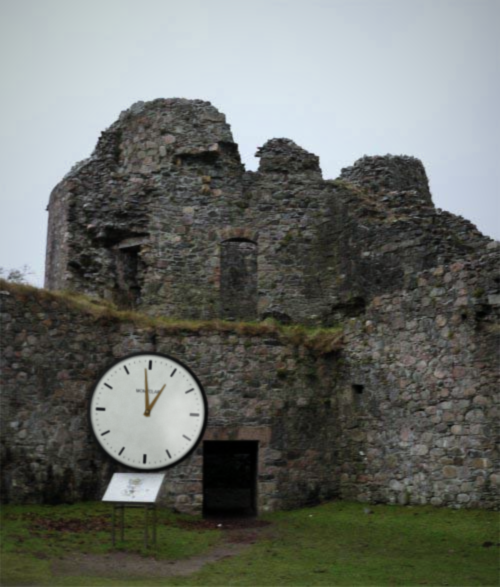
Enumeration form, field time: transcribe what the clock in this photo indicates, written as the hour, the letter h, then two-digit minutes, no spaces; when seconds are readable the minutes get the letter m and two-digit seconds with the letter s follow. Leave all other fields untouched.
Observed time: 12h59
